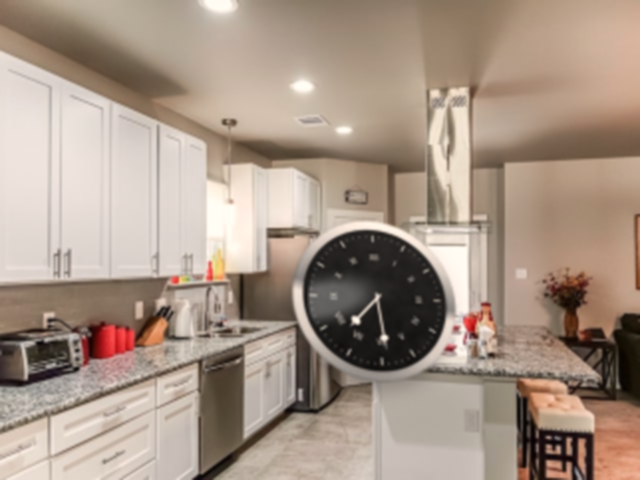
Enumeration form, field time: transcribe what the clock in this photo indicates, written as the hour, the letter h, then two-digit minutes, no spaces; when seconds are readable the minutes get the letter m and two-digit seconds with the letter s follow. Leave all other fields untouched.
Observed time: 7h29
